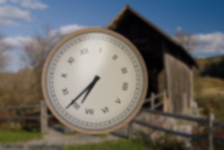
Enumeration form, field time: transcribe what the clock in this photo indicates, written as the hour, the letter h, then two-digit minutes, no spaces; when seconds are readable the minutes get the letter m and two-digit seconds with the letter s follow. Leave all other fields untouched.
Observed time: 7h41
